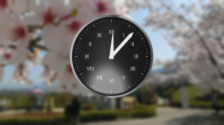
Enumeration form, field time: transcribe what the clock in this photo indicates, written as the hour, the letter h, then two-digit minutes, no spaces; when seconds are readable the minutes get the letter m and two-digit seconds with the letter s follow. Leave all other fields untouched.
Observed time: 12h07
